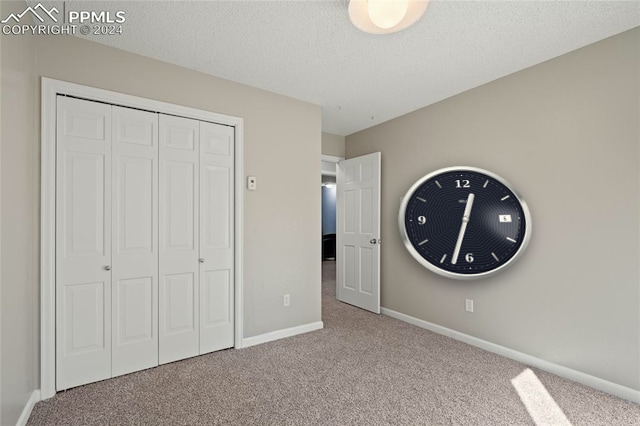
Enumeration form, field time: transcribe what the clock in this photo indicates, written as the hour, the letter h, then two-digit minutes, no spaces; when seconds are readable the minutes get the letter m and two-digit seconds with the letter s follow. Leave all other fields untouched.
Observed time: 12h33
